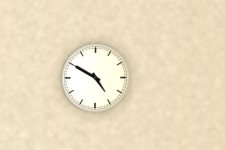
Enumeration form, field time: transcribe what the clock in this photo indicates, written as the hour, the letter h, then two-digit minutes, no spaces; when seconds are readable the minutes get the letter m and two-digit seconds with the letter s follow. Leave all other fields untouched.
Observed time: 4h50
